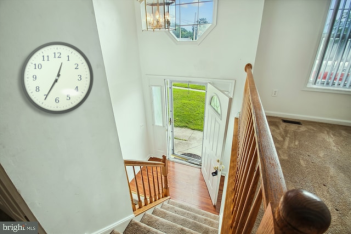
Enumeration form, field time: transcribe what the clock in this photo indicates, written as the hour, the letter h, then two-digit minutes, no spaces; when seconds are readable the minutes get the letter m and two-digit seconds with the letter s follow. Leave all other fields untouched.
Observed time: 12h35
